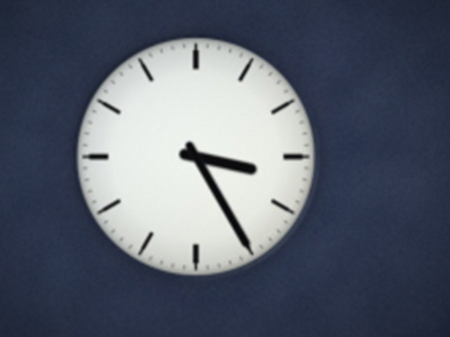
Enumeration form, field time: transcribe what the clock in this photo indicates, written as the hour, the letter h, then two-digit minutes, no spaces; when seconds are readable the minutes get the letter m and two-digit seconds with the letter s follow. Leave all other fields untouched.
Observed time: 3h25
